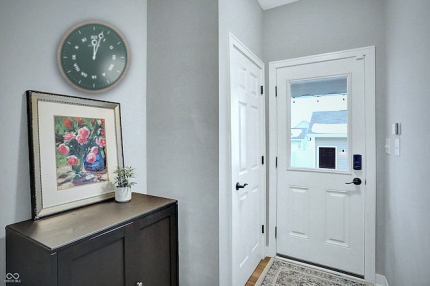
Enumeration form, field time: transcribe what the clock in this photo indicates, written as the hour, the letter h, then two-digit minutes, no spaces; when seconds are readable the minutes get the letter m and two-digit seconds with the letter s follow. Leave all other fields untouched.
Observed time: 12h03
